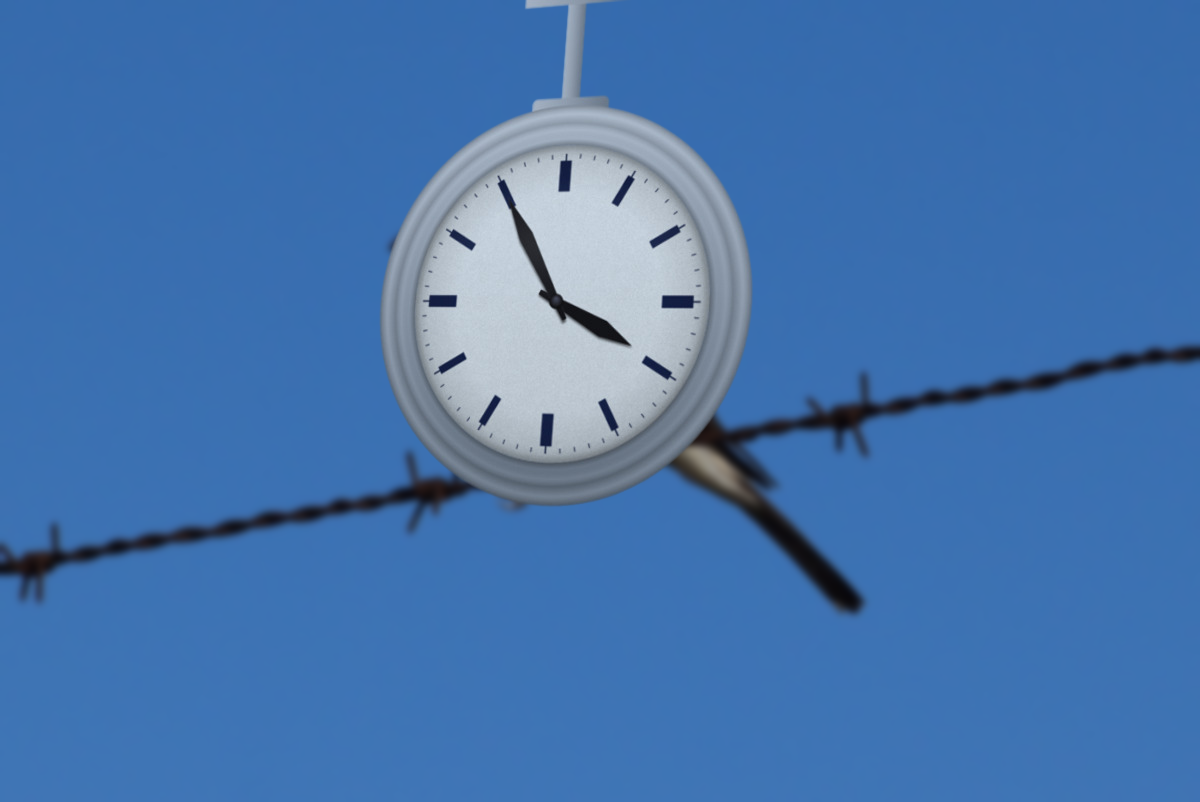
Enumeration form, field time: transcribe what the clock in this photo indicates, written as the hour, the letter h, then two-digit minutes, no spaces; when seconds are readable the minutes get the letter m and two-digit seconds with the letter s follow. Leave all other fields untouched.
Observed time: 3h55
